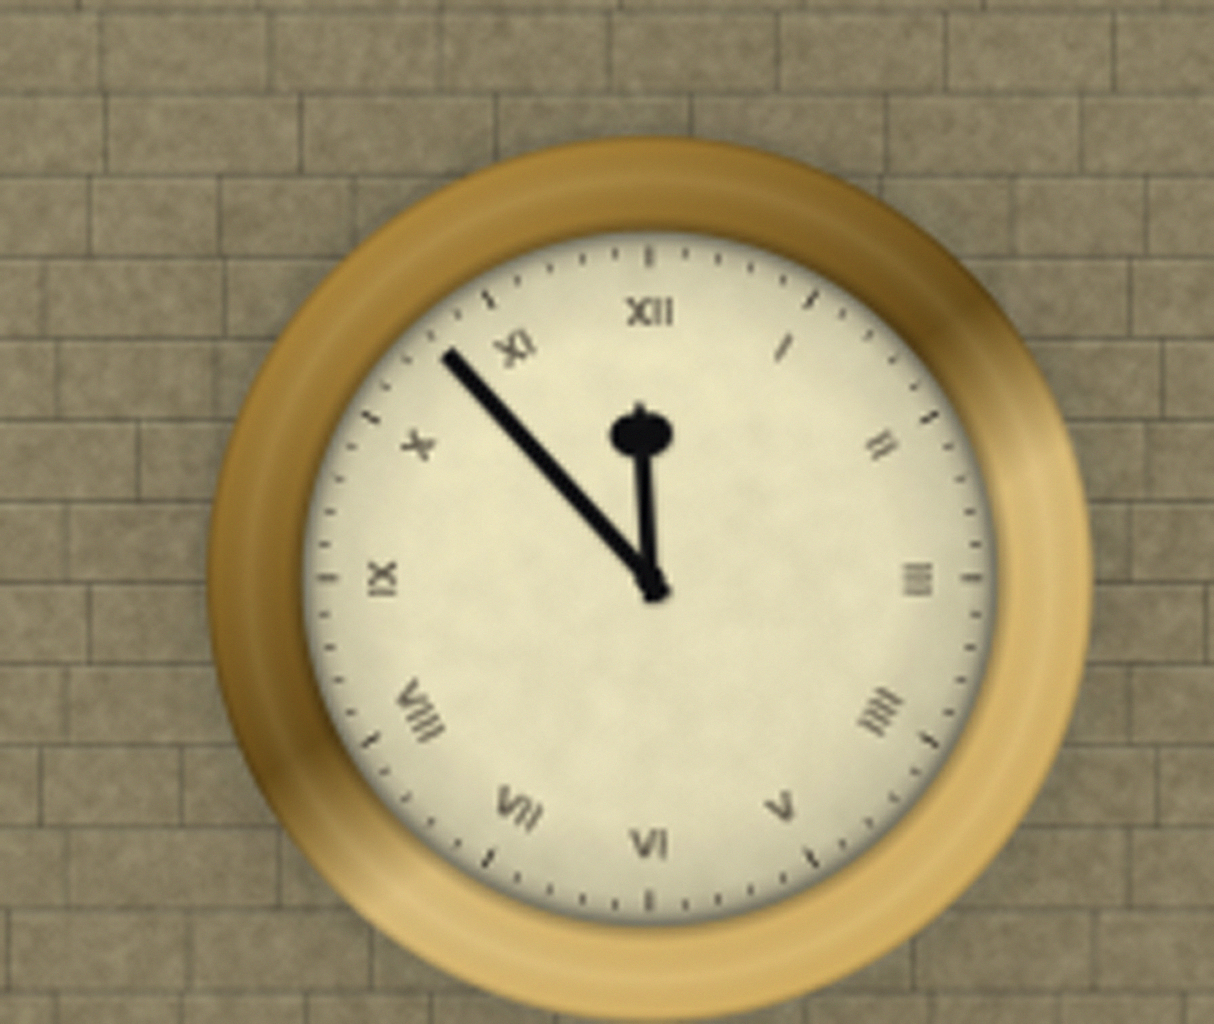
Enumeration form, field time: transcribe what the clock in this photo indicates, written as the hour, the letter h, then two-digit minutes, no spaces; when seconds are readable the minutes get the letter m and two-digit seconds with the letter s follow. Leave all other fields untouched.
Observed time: 11h53
